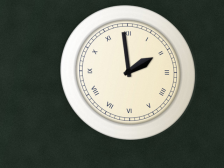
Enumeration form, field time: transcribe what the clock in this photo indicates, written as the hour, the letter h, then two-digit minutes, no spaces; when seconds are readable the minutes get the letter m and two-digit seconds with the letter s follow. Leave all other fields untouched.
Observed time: 1h59
